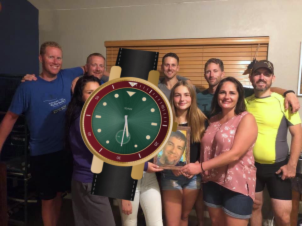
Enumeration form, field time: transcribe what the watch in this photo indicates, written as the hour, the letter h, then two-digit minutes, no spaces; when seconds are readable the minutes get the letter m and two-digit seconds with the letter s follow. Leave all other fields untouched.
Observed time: 5h30
